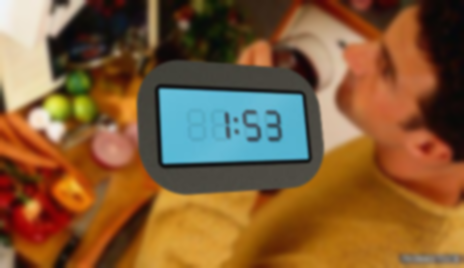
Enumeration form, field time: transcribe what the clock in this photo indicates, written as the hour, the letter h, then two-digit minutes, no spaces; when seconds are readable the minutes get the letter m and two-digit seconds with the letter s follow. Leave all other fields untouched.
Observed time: 1h53
